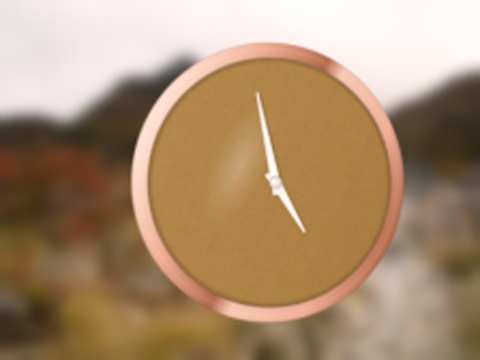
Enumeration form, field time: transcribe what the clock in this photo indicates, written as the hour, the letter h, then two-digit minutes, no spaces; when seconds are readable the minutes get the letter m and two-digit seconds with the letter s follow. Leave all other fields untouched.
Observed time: 4h58
